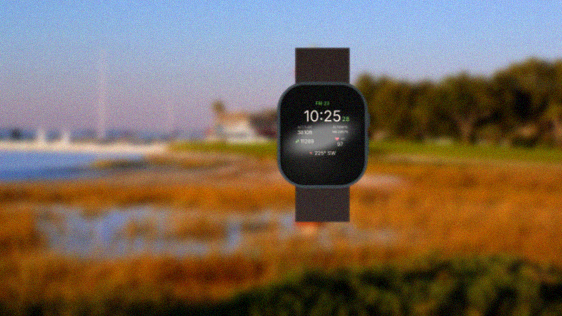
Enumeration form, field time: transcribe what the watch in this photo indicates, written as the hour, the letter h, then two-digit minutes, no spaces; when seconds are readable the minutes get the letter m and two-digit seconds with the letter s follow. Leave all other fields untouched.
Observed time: 10h25
